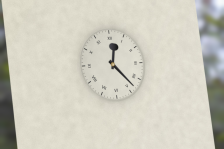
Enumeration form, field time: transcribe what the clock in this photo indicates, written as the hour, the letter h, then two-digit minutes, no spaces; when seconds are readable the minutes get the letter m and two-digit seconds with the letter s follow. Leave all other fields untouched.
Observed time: 12h23
